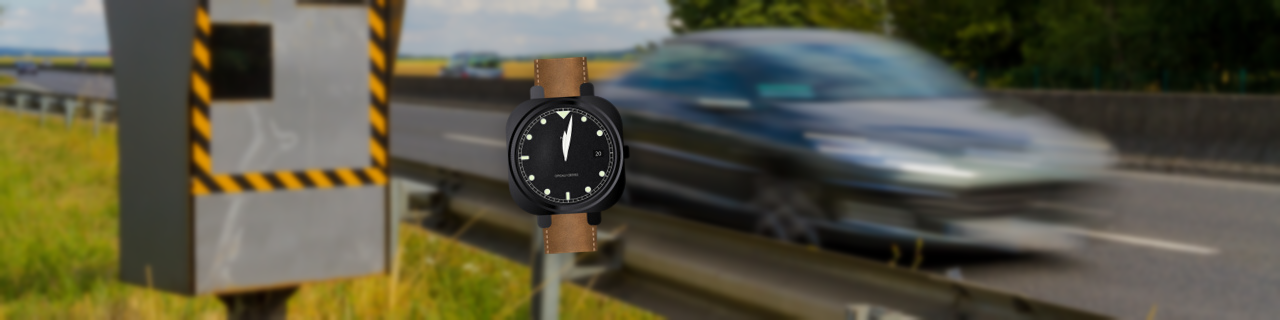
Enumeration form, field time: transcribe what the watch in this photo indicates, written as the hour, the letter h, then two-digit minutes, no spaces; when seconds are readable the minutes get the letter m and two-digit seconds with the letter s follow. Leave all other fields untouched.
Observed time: 12h02
